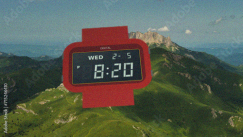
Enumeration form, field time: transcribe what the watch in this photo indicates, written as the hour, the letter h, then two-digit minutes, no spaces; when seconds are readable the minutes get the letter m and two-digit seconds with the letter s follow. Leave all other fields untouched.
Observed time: 8h20
